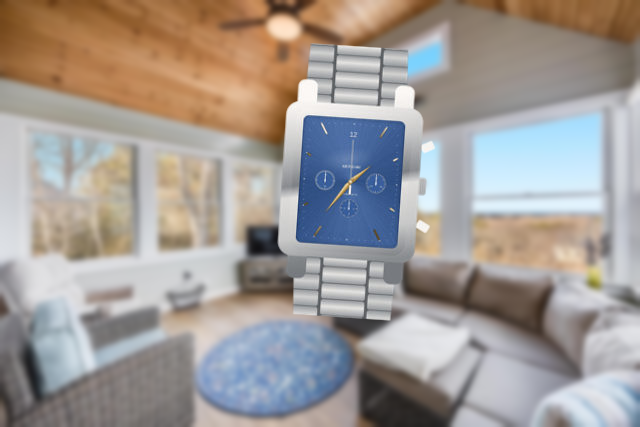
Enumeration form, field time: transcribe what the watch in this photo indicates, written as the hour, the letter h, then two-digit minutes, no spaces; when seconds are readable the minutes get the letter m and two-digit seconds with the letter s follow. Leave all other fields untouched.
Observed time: 1h36
